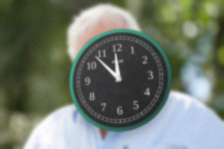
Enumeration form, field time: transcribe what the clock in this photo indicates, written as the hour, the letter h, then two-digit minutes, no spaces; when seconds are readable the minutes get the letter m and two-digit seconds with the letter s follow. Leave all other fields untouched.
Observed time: 11h53
